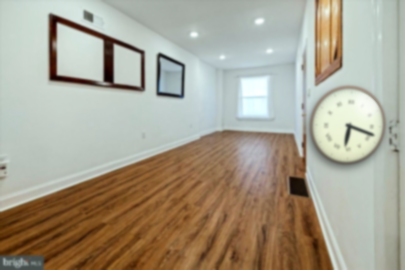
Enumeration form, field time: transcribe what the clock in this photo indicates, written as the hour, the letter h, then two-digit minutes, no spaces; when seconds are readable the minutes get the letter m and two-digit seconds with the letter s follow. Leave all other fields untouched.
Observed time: 6h18
